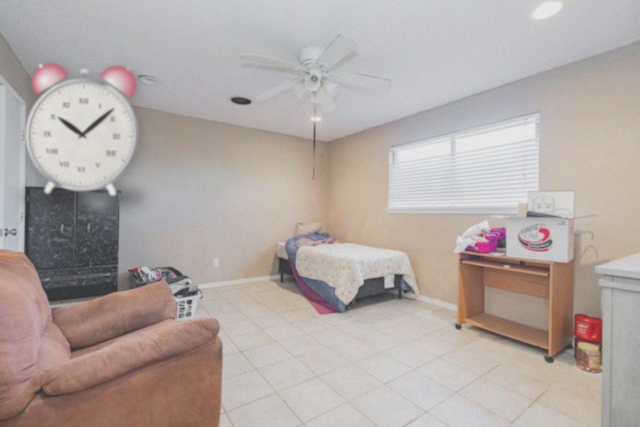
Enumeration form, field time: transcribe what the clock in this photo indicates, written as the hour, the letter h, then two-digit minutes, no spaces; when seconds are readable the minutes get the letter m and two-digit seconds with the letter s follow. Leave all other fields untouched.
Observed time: 10h08
